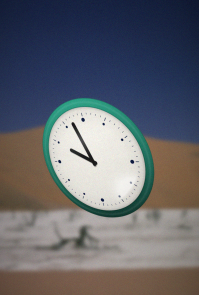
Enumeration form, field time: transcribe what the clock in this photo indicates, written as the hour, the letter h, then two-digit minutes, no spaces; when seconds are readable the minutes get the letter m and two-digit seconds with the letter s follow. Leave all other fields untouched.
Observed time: 9h57
